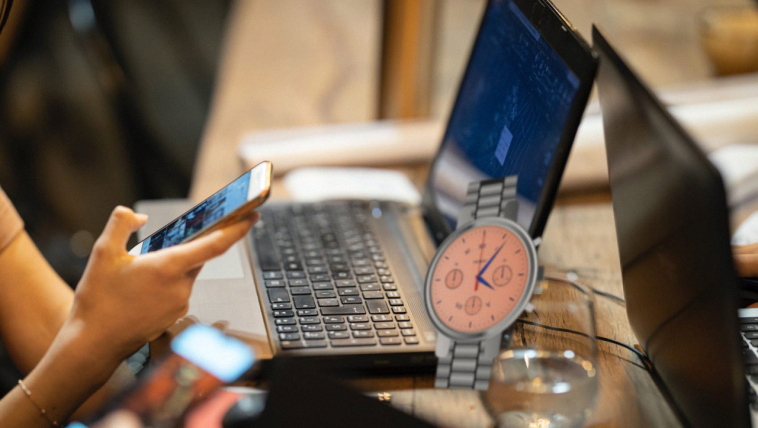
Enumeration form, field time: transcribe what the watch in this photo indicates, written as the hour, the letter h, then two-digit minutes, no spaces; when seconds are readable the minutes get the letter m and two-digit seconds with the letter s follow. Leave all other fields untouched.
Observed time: 4h06
